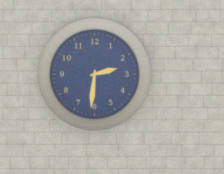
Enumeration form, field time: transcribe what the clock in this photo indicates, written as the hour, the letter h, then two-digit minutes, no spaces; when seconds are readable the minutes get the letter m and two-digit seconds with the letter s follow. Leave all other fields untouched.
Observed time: 2h31
